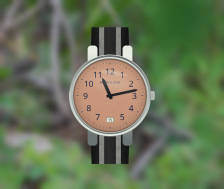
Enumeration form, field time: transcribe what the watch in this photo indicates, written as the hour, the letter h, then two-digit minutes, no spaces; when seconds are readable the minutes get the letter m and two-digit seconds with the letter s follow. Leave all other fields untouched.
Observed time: 11h13
